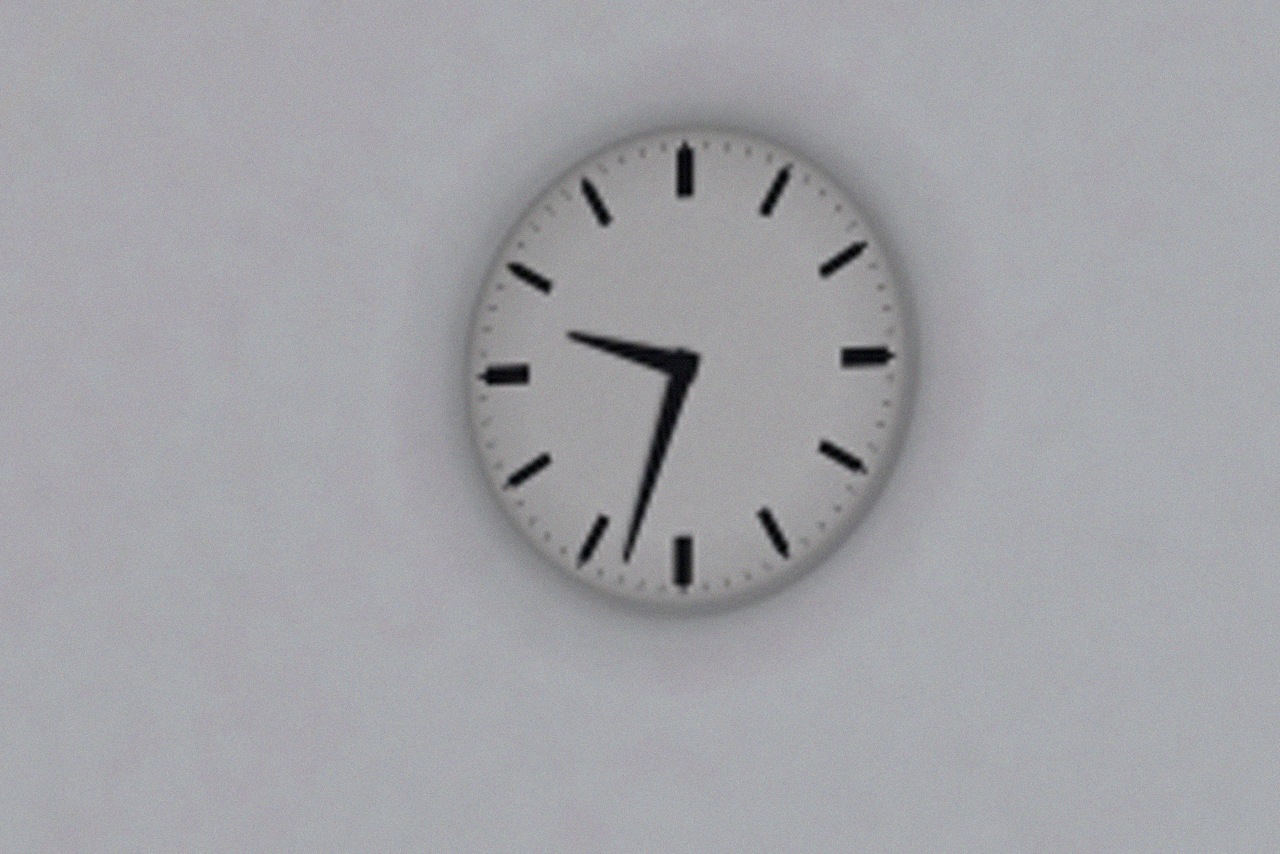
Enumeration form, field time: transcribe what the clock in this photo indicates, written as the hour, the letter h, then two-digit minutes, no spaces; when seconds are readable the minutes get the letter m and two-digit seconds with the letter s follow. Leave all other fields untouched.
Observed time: 9h33
